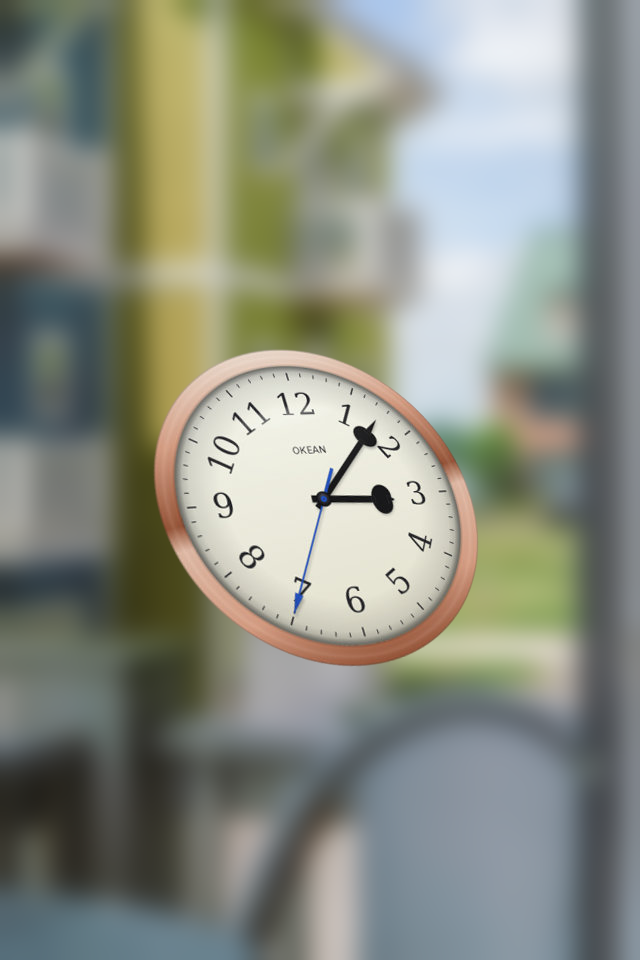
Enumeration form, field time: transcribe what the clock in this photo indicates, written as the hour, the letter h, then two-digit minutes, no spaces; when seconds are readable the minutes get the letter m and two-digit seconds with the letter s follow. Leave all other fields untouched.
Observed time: 3h07m35s
